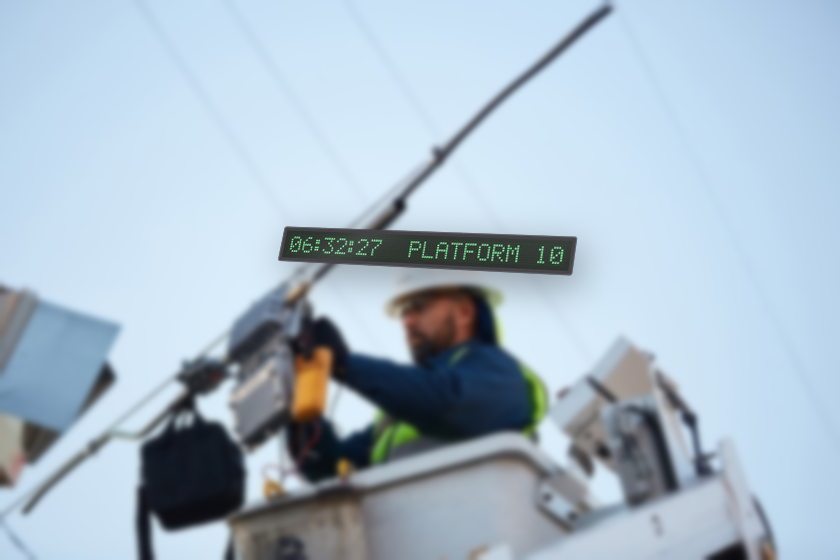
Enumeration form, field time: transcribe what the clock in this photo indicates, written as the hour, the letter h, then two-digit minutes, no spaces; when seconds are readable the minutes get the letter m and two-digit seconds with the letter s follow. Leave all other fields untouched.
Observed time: 6h32m27s
